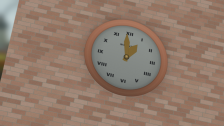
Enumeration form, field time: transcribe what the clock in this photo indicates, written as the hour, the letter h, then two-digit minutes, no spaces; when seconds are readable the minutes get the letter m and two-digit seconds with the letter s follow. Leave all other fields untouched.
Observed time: 12h59
